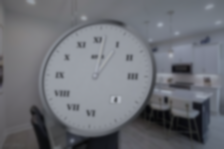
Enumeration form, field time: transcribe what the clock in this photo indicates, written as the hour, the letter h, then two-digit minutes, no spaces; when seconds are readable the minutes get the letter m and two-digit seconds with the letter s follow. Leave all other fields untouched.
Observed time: 1h01
